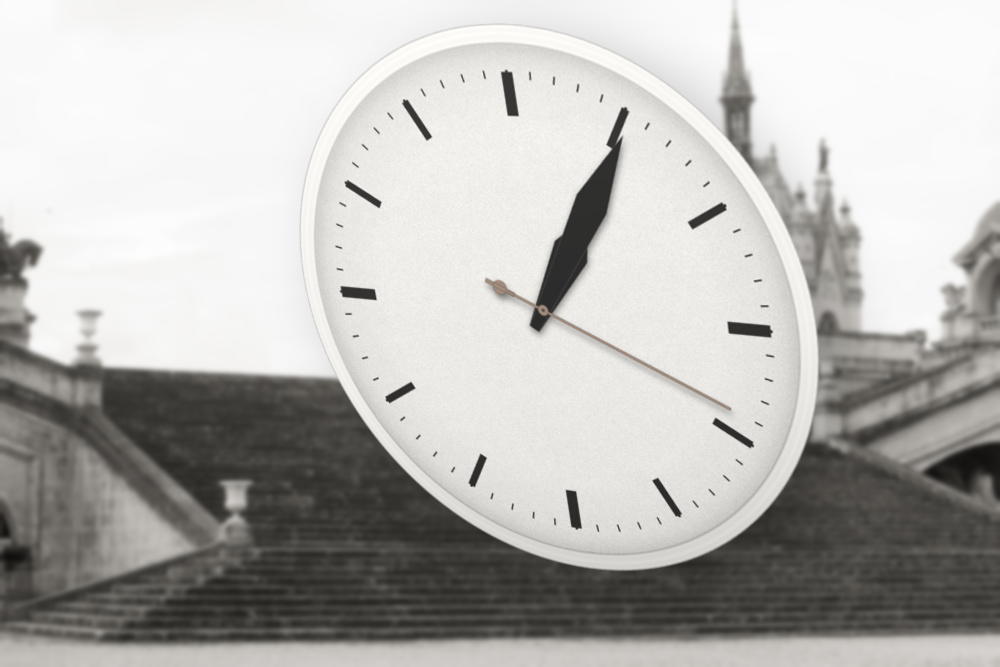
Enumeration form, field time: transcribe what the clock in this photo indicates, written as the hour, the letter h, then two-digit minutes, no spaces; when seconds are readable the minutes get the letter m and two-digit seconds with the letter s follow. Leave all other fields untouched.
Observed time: 1h05m19s
